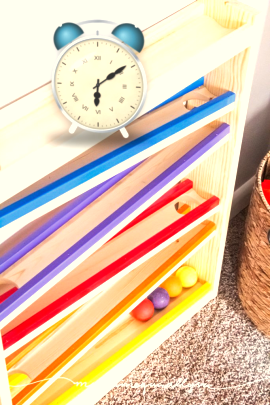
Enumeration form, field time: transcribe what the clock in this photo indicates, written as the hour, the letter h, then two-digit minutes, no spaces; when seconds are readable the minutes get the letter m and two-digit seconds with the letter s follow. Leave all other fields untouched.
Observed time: 6h09
